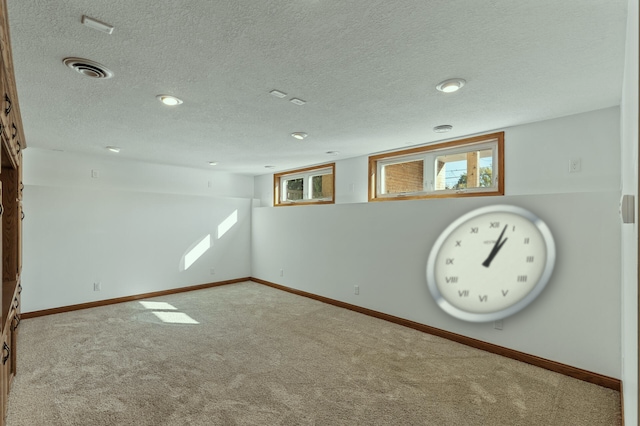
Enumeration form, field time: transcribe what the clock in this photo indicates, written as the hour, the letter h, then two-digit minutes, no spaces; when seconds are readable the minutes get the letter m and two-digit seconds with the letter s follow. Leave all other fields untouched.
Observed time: 1h03
